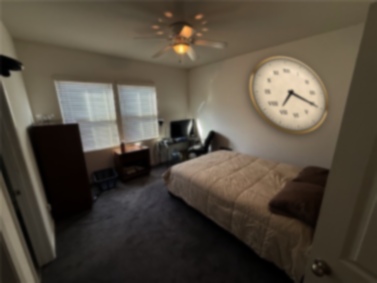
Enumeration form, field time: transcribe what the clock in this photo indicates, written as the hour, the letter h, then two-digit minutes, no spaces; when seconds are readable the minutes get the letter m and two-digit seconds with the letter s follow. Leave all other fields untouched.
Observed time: 7h20
